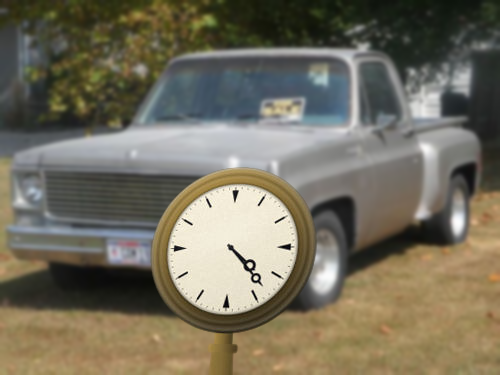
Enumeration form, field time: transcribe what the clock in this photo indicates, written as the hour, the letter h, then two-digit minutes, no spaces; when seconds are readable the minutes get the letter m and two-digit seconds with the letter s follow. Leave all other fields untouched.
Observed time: 4h23
